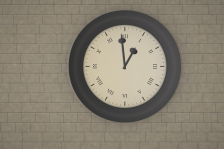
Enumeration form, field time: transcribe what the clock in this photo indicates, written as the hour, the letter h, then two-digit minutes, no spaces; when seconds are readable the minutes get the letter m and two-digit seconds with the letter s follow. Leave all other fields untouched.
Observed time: 12h59
